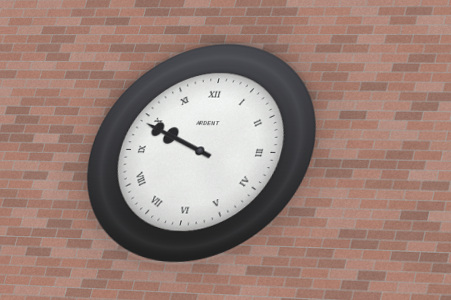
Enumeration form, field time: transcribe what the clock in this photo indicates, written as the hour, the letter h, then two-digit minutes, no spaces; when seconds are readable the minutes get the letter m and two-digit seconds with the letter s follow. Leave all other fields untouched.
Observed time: 9h49
